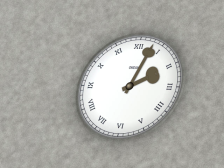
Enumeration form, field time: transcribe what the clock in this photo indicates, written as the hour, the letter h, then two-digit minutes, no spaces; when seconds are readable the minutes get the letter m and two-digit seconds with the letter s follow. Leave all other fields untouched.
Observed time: 2h03
